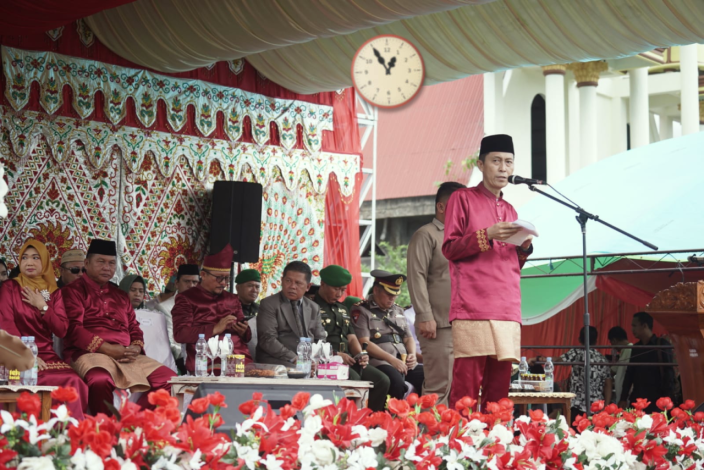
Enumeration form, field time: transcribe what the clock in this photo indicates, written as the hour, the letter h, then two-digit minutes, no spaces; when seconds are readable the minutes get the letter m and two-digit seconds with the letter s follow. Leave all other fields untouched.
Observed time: 12h55
